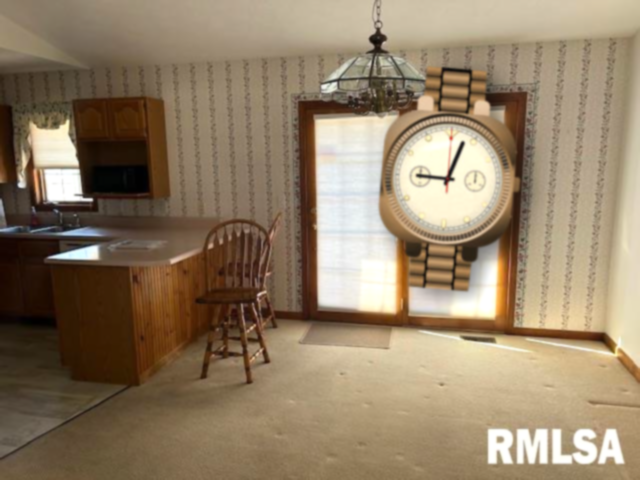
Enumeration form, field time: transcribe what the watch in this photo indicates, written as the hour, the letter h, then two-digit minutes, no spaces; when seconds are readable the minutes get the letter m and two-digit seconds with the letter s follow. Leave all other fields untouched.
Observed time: 9h03
